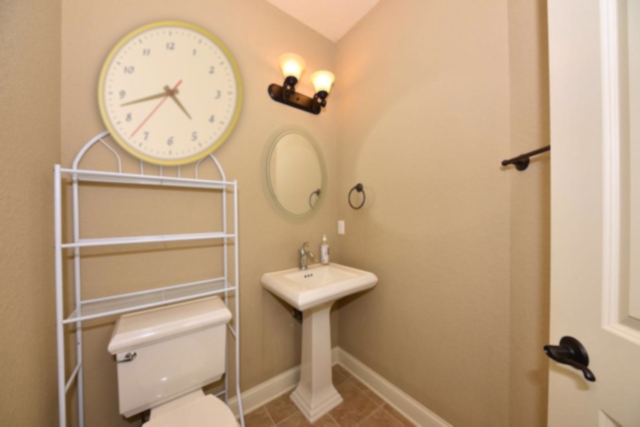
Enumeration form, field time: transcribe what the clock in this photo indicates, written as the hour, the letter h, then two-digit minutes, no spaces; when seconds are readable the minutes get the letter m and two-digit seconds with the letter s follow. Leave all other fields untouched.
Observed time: 4h42m37s
